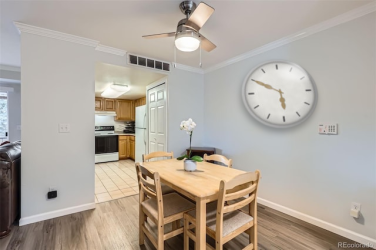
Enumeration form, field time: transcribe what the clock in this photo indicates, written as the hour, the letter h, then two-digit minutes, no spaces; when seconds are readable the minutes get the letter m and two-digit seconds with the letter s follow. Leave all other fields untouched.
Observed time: 5h50
